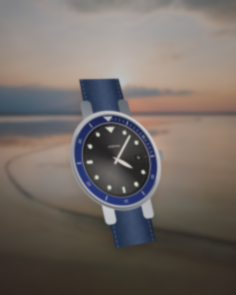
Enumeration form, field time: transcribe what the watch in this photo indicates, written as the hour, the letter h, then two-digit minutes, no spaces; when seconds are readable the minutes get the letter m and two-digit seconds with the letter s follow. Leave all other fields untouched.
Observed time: 4h07
